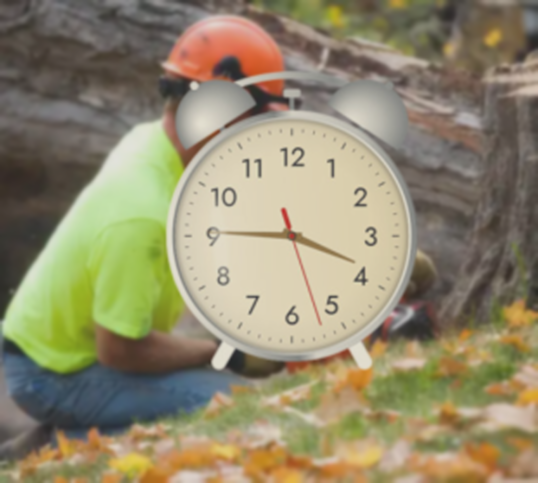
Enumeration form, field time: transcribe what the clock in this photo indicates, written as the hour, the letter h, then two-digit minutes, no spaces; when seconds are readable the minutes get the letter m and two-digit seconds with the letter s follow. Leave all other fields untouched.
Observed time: 3h45m27s
